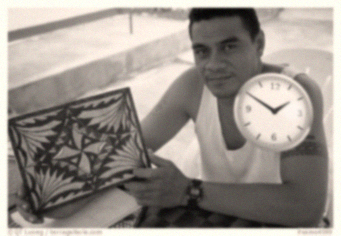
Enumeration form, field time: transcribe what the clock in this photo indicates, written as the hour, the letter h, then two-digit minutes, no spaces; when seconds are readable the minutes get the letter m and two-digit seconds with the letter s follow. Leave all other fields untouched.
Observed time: 1h50
